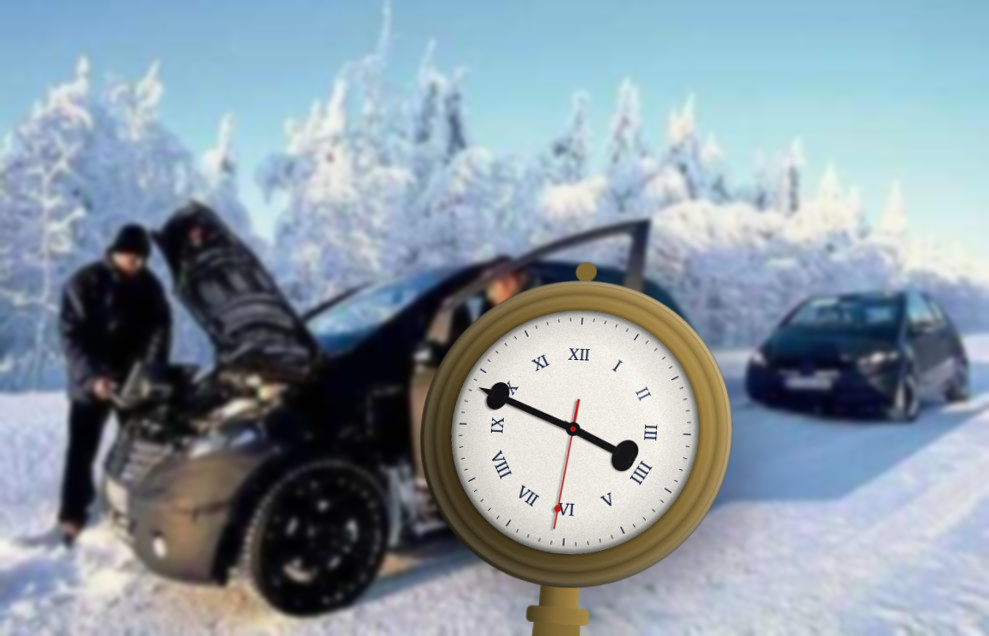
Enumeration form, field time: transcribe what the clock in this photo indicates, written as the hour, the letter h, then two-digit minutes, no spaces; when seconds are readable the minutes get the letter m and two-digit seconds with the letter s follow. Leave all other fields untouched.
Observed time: 3h48m31s
